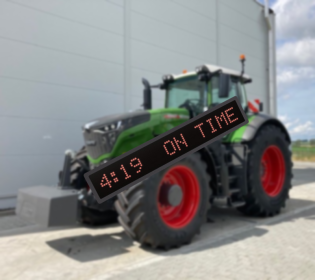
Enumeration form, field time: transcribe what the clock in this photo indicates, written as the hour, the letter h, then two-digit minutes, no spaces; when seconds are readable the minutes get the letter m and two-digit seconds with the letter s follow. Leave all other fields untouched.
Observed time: 4h19
